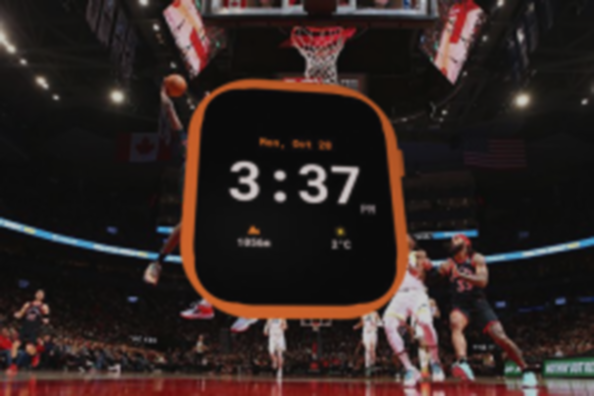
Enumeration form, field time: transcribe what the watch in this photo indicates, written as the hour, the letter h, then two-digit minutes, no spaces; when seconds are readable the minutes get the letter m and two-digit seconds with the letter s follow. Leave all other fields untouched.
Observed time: 3h37
